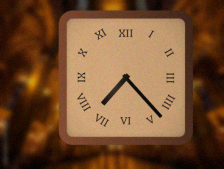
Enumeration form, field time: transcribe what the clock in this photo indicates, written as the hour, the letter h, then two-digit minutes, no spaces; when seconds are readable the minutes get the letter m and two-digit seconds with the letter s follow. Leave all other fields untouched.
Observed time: 7h23
